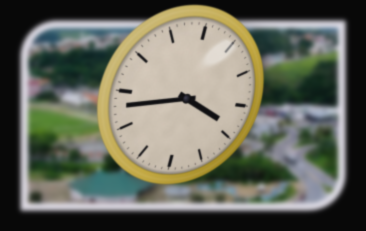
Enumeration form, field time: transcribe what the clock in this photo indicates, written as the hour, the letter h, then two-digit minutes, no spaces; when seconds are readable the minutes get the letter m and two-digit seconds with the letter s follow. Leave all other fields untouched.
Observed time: 3h43
